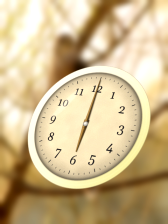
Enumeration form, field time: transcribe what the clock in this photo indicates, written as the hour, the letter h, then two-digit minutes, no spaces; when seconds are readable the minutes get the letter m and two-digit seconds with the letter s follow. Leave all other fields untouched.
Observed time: 6h00
